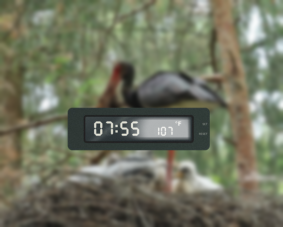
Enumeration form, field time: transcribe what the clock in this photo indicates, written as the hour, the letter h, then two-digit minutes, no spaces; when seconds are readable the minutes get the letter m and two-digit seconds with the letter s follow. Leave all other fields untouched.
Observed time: 7h55
